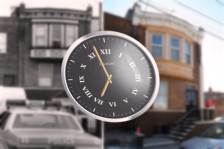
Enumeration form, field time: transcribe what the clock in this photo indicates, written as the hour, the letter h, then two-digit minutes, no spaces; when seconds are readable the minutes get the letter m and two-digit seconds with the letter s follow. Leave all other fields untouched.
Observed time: 6h57
